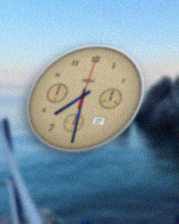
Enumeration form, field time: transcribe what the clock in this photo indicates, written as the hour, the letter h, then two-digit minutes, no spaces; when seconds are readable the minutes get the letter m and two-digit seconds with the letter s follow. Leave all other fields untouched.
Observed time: 7h29
